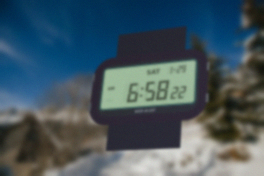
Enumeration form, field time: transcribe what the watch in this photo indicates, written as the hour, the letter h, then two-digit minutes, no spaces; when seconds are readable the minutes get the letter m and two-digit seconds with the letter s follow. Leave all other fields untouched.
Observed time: 6h58m22s
